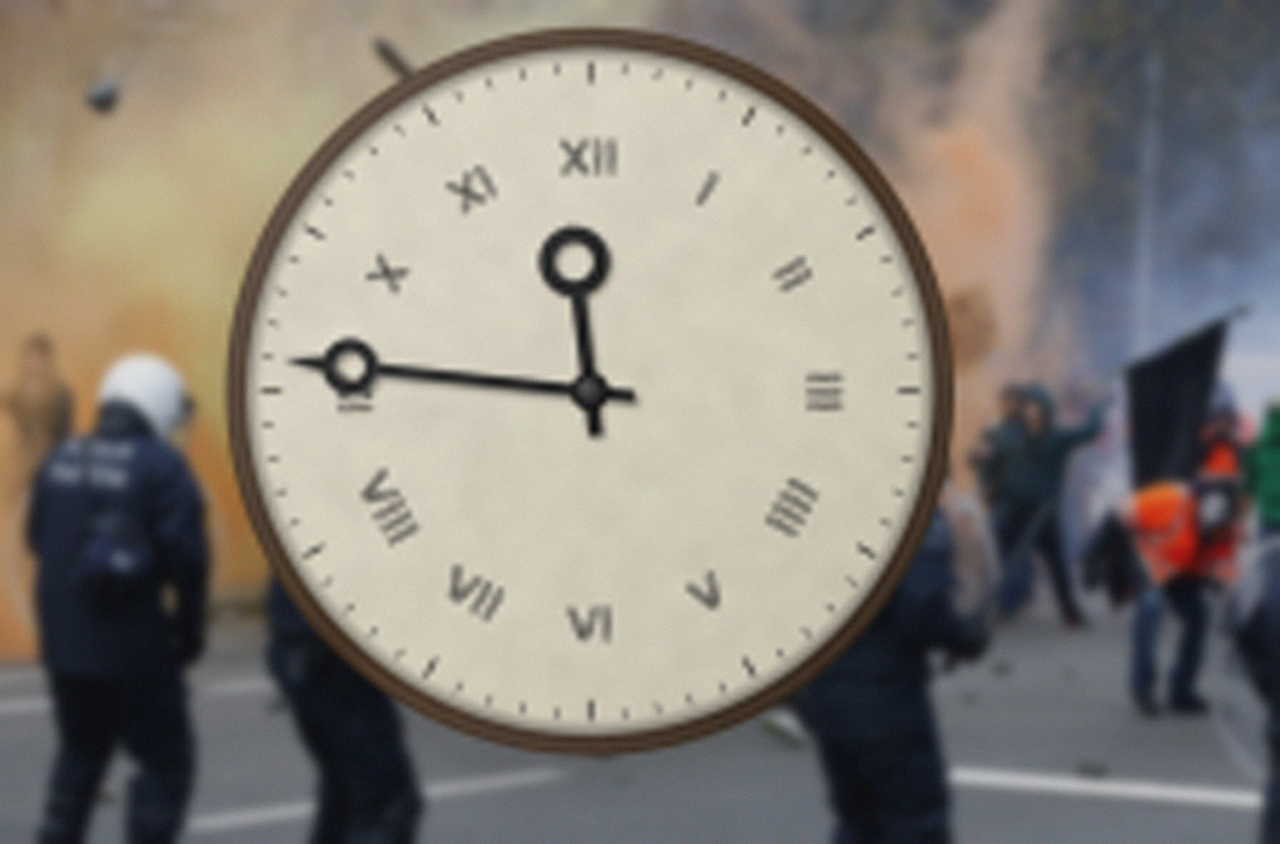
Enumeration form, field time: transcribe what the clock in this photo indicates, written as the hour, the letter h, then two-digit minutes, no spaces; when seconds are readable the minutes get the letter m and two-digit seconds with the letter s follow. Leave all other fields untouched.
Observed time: 11h46
